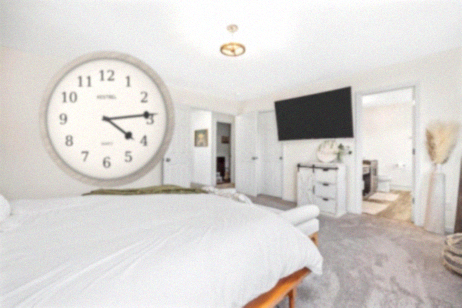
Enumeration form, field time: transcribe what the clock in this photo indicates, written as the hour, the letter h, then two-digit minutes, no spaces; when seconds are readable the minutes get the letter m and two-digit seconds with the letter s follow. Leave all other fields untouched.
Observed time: 4h14
